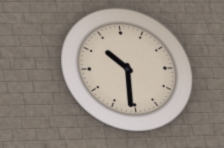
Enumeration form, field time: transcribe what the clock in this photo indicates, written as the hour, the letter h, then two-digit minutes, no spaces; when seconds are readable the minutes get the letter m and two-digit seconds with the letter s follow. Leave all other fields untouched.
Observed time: 10h31
